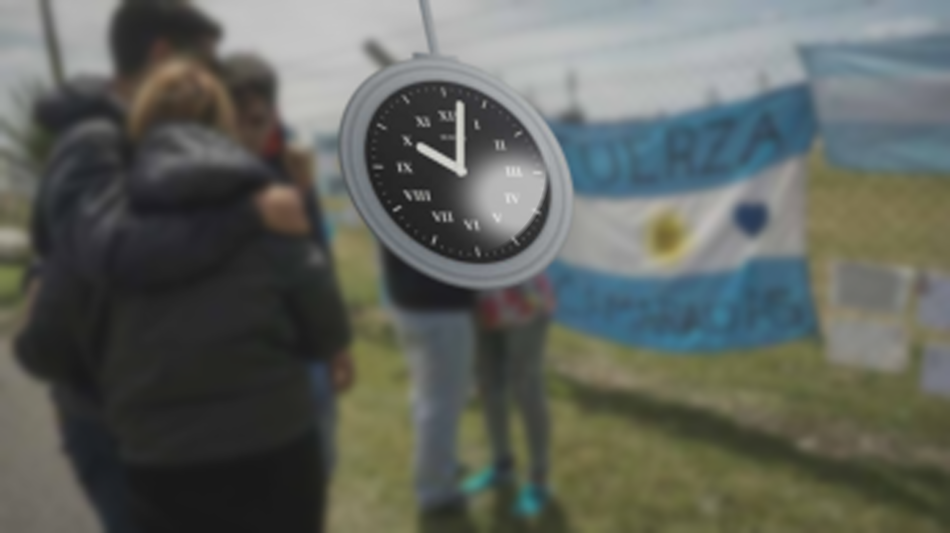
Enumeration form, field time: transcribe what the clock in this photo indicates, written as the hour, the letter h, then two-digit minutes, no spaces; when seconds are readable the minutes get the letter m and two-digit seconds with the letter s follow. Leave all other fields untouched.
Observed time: 10h02
